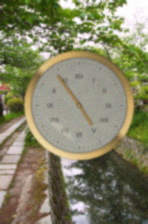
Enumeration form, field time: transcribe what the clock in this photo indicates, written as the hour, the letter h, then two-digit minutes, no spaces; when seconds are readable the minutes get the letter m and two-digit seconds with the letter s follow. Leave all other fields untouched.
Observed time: 4h54
